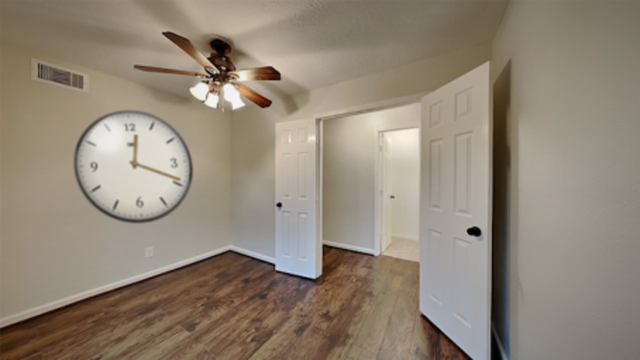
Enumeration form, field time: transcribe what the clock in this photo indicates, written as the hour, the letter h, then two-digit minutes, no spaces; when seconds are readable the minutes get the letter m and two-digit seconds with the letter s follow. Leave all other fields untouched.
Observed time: 12h19
